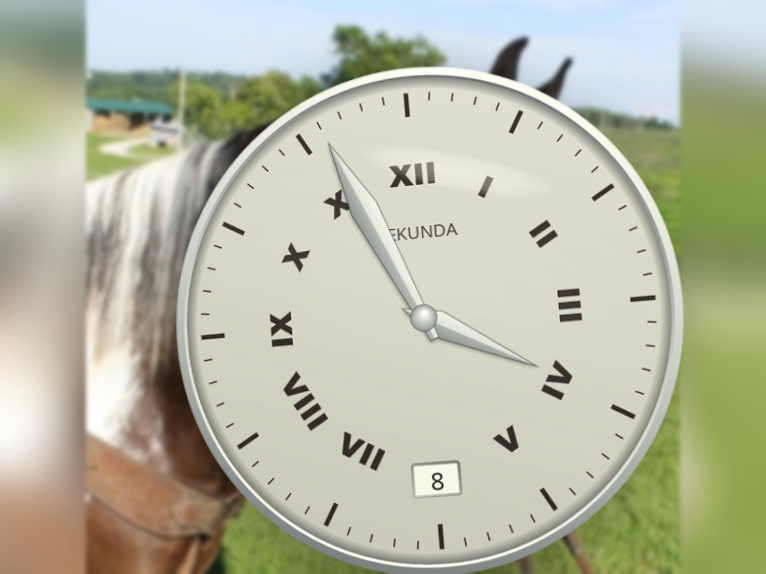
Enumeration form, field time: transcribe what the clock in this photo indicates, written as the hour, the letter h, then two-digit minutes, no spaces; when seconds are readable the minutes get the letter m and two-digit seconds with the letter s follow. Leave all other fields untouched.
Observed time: 3h56
